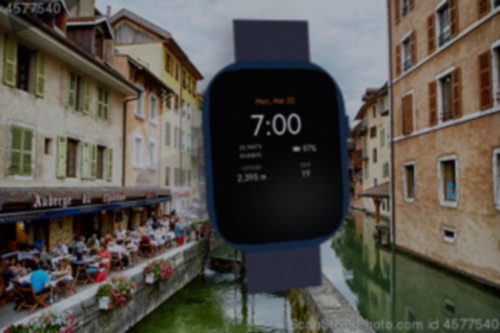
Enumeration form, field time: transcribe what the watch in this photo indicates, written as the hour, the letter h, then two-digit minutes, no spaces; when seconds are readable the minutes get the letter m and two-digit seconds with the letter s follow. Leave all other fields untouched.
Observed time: 7h00
